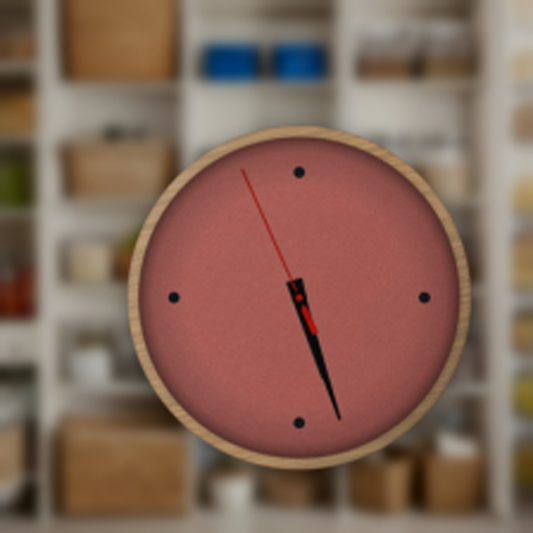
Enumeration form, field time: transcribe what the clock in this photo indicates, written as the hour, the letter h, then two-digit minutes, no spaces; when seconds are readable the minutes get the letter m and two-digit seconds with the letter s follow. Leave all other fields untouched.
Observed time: 5h26m56s
